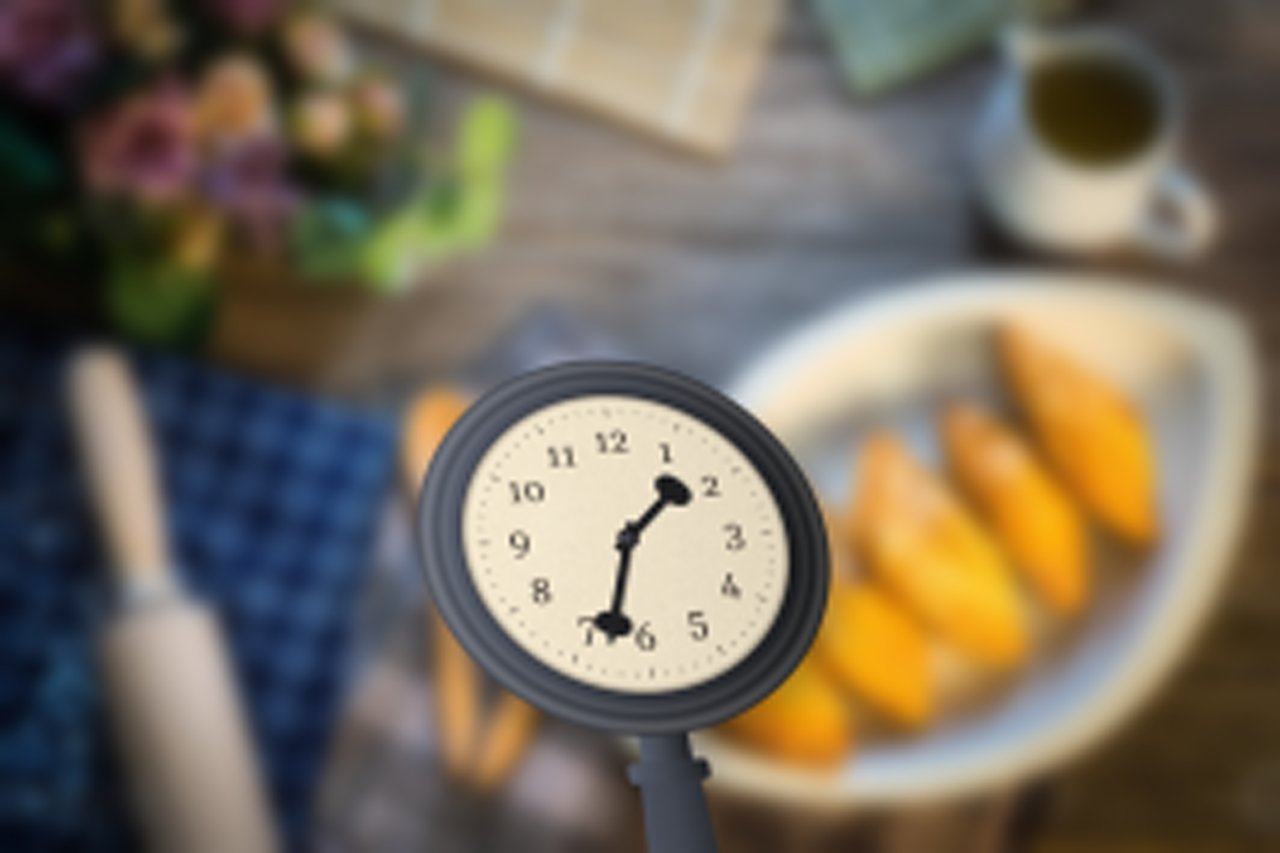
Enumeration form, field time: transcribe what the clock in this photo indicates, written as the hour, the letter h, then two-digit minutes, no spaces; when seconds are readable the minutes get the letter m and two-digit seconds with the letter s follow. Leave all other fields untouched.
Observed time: 1h33
